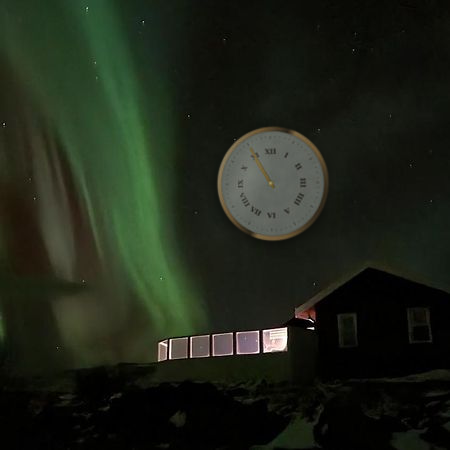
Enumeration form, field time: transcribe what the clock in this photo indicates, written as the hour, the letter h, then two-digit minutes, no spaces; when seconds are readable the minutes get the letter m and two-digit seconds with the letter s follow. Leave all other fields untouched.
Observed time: 10h55
